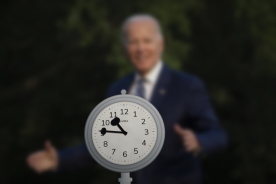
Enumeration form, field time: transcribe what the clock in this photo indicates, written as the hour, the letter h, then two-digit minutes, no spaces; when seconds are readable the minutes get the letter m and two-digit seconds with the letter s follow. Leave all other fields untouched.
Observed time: 10h46
